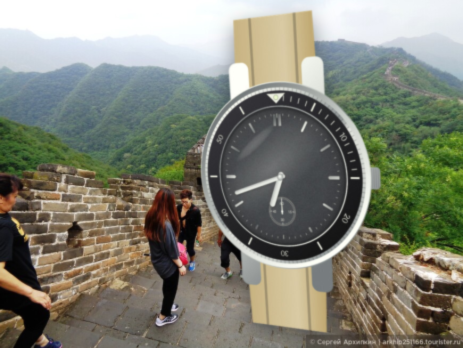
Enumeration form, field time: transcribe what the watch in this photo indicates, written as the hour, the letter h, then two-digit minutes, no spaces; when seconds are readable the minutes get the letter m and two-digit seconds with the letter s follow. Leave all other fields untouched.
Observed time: 6h42
